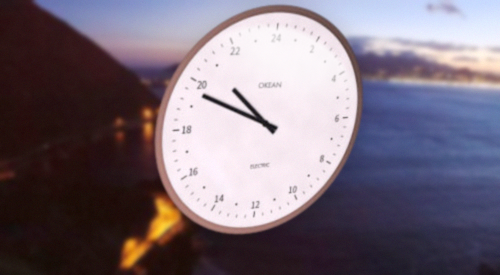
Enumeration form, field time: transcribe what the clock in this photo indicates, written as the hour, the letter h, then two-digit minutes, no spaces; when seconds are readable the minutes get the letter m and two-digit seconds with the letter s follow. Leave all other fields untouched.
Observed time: 20h49
